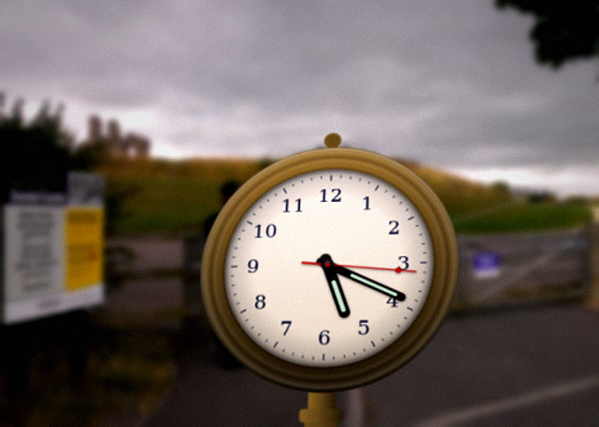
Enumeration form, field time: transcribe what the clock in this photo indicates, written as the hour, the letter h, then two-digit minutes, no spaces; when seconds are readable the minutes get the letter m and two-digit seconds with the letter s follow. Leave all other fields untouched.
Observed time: 5h19m16s
